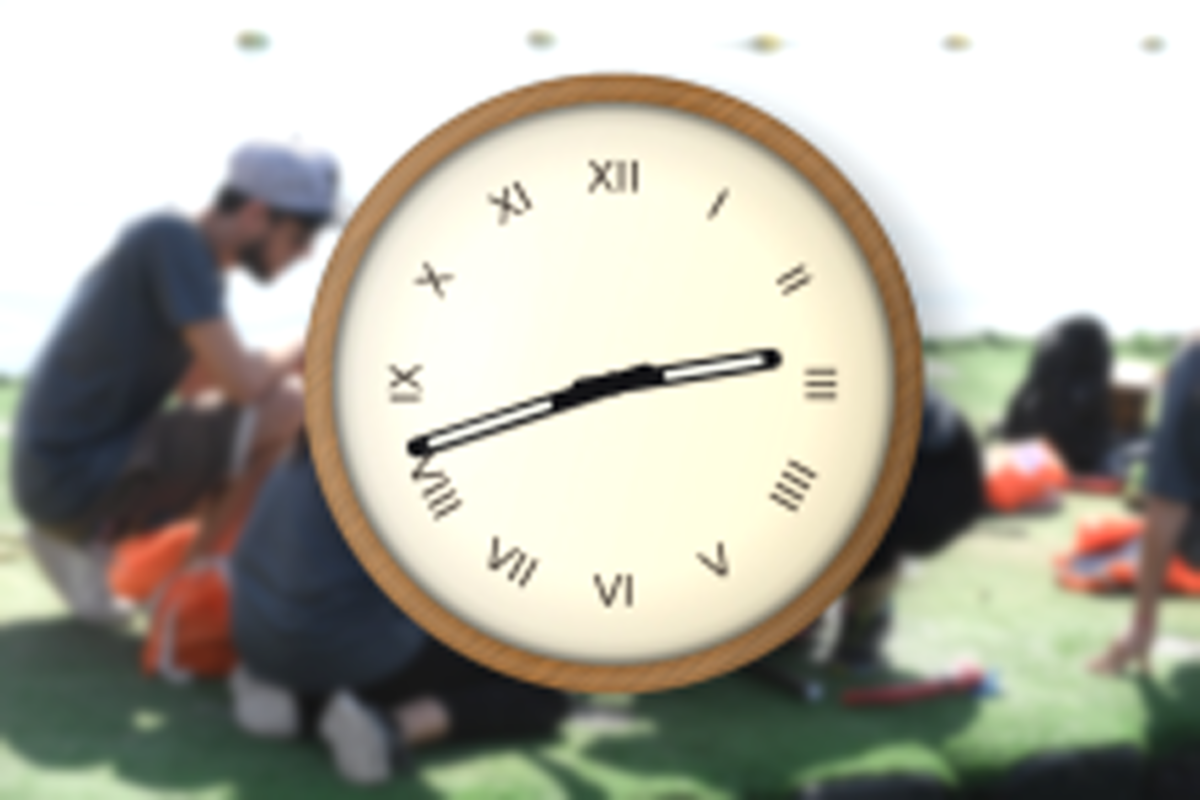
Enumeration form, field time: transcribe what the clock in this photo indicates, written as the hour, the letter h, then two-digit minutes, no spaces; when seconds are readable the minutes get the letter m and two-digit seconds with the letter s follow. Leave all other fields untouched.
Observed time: 2h42
